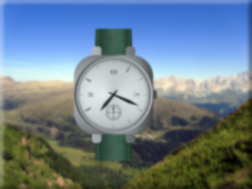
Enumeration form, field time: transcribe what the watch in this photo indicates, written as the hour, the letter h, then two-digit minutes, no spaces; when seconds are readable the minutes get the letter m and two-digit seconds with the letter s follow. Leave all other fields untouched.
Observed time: 7h19
